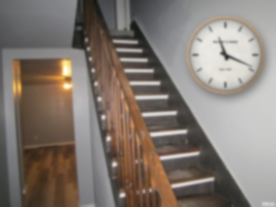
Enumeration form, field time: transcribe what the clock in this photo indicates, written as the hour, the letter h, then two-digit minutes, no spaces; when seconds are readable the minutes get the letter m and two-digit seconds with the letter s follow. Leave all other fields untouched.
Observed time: 11h19
